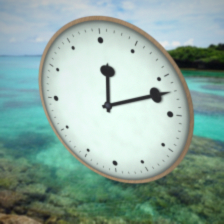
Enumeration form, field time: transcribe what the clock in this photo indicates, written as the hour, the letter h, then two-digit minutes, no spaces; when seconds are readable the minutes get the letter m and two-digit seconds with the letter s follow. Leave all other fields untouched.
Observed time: 12h12
